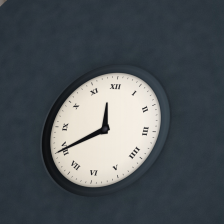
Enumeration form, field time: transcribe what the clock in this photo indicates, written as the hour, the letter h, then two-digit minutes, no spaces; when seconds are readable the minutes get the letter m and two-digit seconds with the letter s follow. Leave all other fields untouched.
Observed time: 11h40
